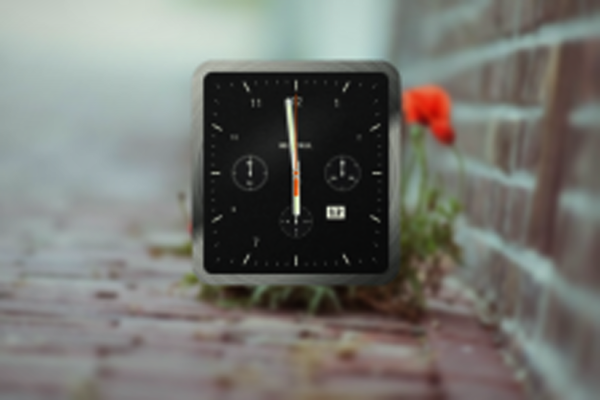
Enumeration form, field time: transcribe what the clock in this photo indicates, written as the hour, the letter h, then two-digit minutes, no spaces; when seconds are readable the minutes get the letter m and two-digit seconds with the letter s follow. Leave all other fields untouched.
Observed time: 5h59
